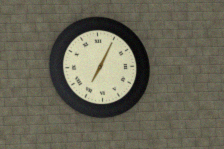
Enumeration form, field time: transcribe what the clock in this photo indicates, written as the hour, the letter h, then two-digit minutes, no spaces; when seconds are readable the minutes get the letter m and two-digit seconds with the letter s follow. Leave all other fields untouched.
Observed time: 7h05
